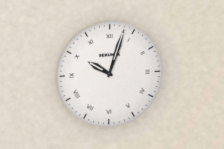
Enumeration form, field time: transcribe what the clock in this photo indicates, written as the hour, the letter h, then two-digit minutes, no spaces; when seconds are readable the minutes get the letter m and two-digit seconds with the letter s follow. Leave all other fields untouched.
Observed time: 10h03
